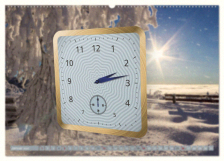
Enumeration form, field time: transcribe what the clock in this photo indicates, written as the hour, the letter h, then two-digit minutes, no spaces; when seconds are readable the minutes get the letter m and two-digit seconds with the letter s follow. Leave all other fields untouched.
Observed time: 2h13
